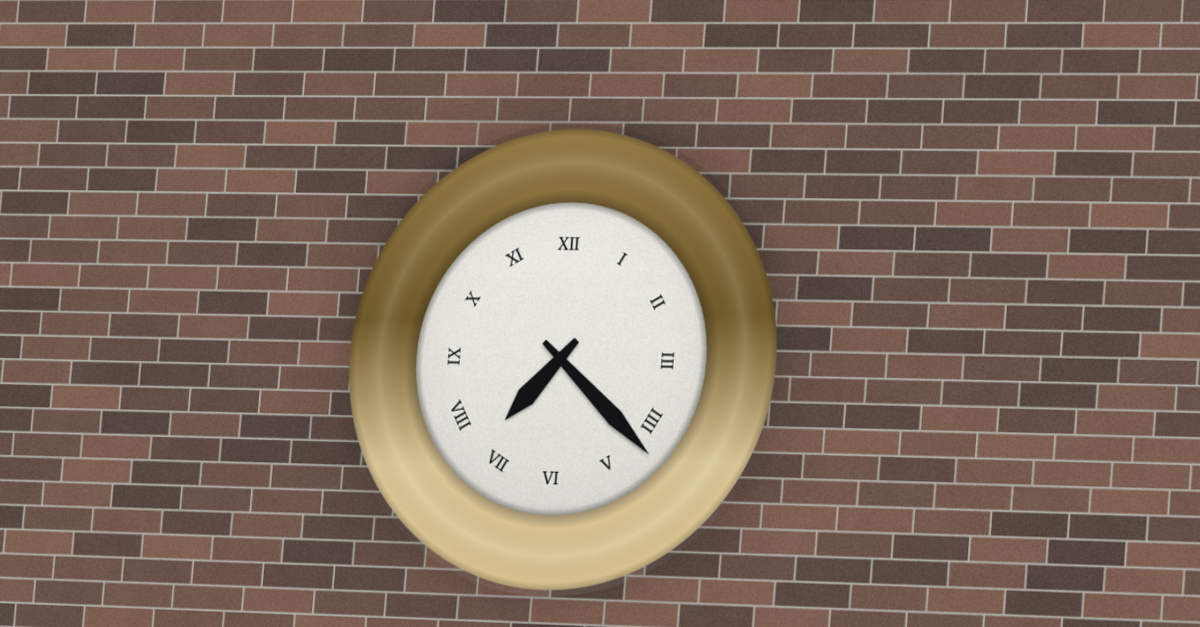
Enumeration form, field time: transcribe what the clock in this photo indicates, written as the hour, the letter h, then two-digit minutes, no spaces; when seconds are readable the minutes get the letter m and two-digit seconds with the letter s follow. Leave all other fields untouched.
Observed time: 7h22
